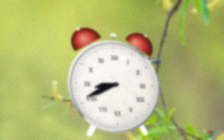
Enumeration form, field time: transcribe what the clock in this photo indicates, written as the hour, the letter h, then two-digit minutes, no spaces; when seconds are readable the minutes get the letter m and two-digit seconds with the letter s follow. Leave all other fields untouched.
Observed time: 8h41
